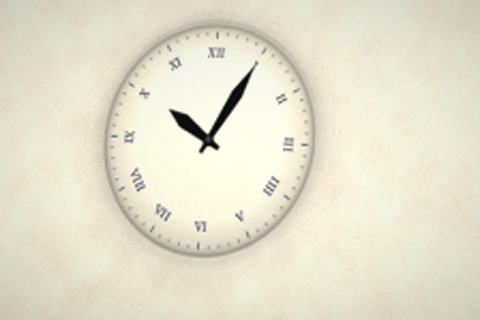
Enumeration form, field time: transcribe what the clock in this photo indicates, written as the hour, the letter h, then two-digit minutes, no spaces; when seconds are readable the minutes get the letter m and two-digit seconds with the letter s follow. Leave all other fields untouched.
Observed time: 10h05
